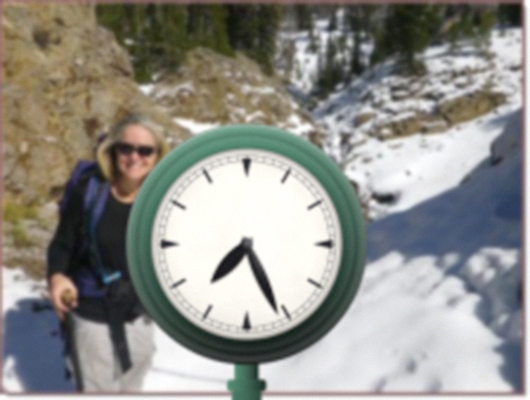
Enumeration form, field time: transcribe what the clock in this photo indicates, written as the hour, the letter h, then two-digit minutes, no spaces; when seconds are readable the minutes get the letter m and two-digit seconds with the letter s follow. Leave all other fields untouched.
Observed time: 7h26
